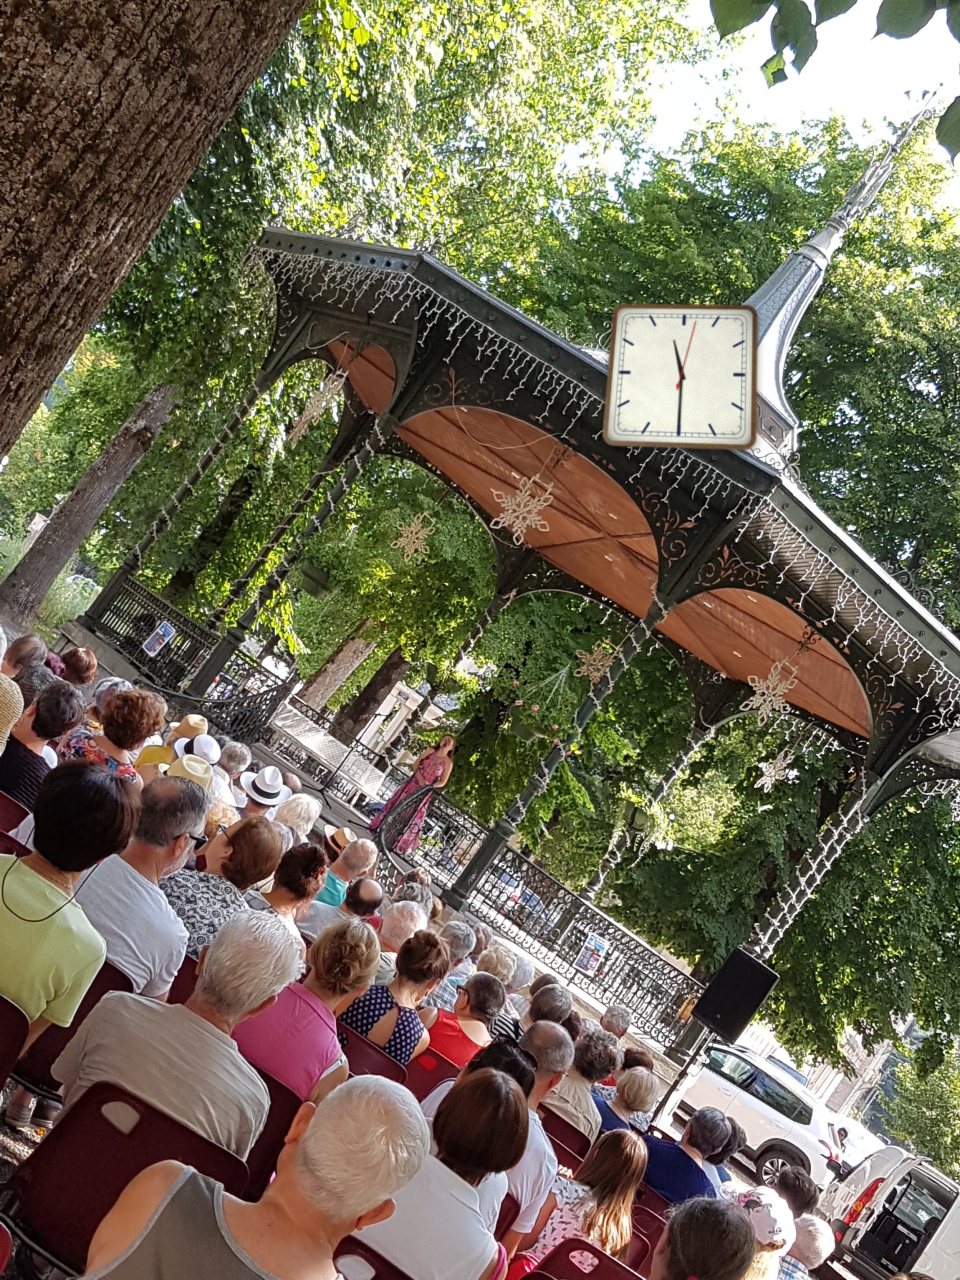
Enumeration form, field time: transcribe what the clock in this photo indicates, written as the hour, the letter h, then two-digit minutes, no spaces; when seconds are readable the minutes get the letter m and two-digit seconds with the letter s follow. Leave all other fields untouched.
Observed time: 11h30m02s
